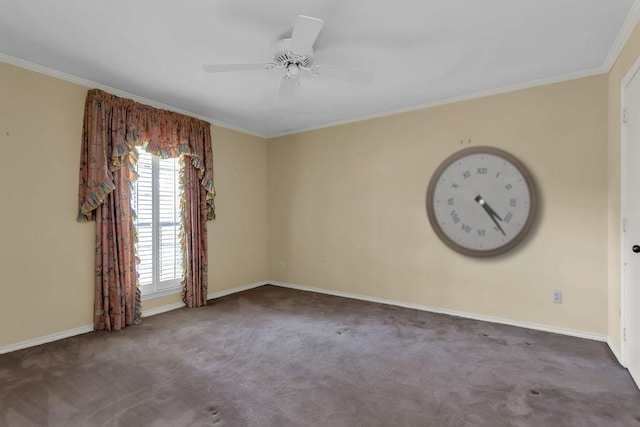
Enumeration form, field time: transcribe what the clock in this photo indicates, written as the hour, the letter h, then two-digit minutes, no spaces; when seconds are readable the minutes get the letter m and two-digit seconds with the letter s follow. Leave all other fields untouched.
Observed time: 4h24
